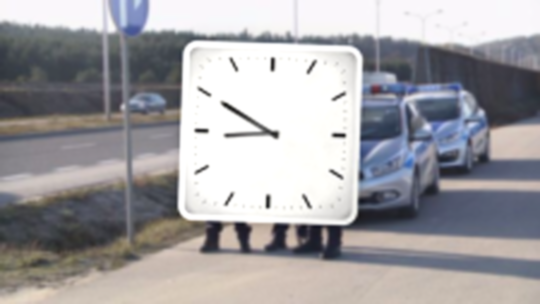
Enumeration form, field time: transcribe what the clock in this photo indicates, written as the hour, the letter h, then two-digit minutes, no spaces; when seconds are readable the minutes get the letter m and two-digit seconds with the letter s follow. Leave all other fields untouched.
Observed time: 8h50
